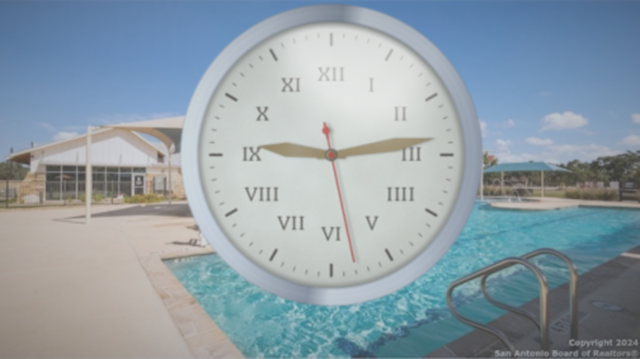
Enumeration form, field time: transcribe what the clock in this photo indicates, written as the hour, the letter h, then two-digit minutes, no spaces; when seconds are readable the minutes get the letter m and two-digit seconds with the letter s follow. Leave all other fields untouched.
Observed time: 9h13m28s
